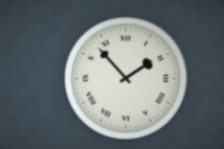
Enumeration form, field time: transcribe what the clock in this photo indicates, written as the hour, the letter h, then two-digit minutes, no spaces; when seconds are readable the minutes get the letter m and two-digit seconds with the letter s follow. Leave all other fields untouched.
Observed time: 1h53
